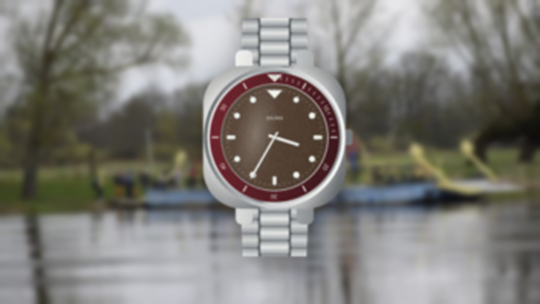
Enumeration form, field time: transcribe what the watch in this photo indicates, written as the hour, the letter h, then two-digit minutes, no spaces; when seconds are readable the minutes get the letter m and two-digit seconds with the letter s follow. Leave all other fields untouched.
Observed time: 3h35
